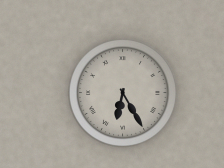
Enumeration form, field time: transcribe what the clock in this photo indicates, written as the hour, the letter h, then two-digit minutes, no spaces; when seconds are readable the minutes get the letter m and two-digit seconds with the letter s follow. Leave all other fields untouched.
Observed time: 6h25
